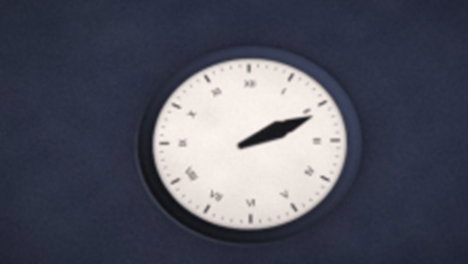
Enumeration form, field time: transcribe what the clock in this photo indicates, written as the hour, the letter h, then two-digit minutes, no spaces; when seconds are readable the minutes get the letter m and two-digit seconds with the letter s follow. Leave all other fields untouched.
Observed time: 2h11
